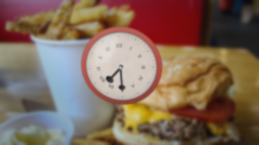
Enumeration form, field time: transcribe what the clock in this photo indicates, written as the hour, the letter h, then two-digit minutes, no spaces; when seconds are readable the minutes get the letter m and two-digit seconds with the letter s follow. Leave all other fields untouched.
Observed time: 7h30
